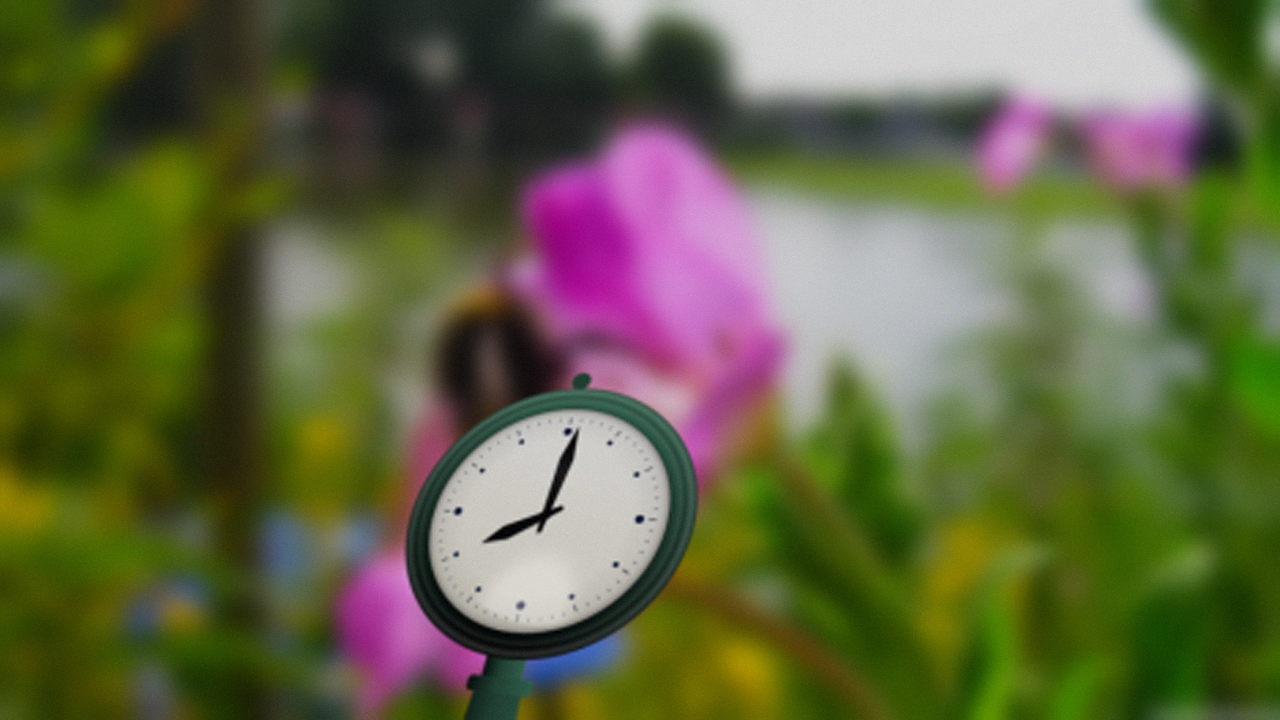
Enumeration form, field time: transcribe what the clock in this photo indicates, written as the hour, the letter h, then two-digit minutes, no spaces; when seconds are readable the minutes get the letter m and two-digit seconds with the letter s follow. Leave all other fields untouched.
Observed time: 8h01
